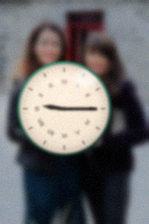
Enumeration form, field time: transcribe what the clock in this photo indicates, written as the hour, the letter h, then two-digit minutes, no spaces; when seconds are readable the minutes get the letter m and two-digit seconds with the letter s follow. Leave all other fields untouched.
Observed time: 9h15
